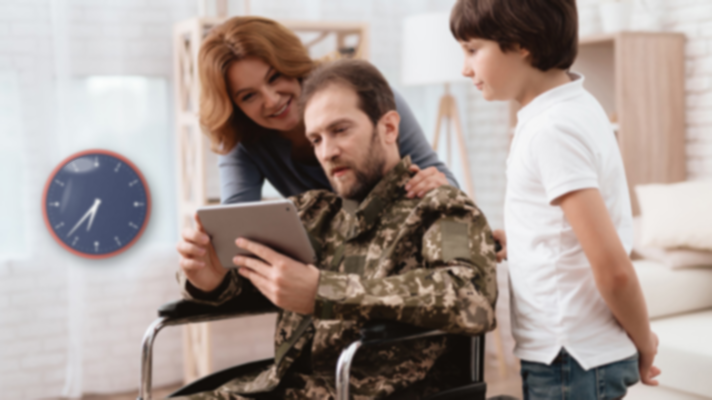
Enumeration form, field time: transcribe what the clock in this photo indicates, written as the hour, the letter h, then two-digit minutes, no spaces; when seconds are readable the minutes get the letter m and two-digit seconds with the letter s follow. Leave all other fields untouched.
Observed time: 6h37
